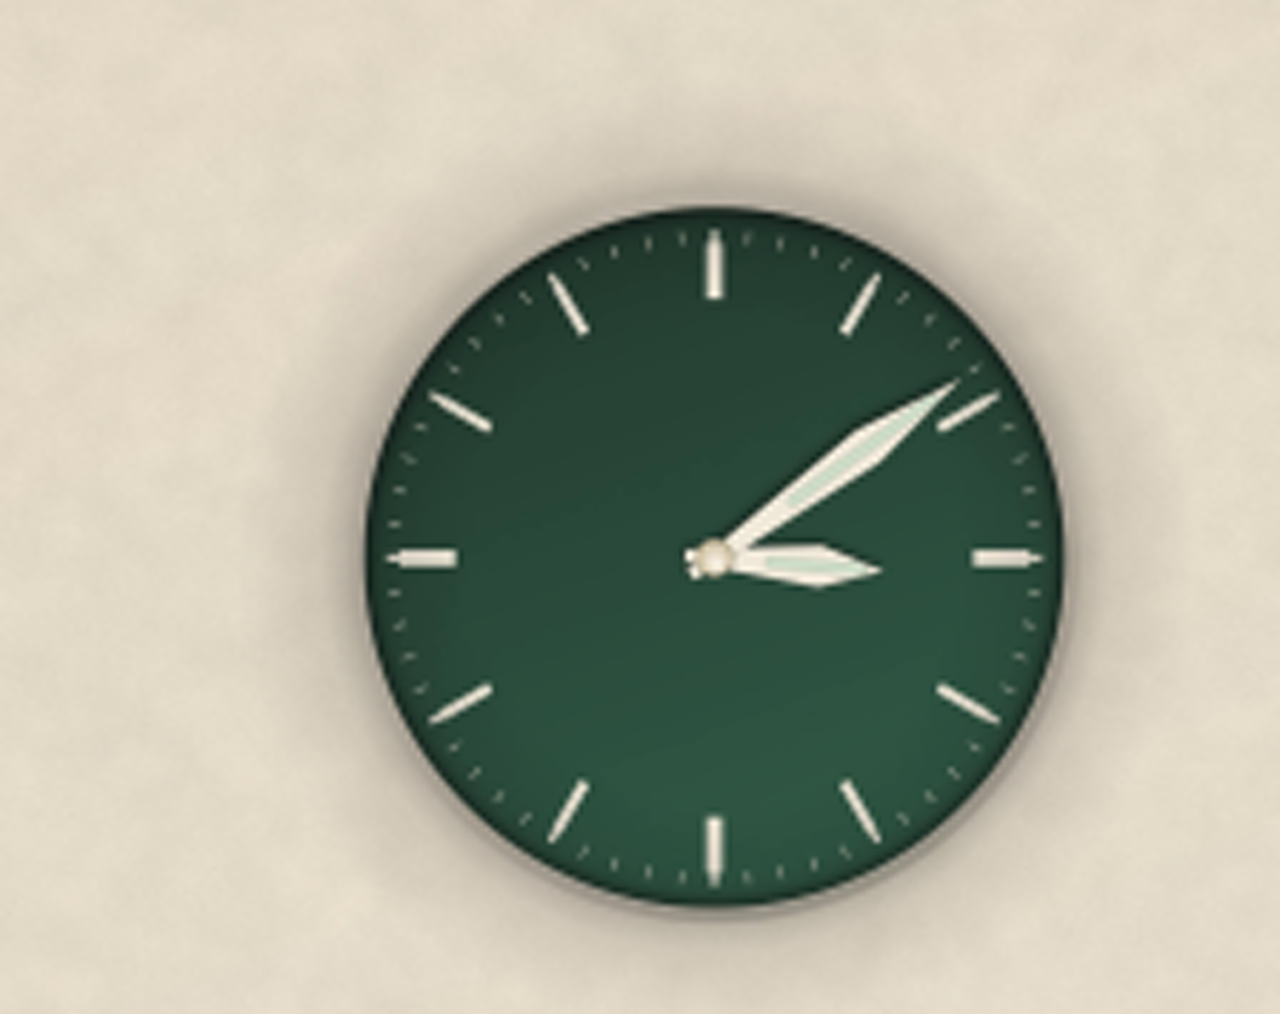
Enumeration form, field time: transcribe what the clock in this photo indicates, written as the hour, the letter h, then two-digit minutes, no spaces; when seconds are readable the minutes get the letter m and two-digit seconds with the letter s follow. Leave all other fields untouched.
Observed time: 3h09
